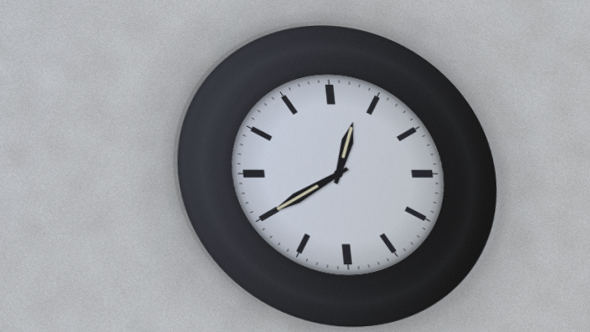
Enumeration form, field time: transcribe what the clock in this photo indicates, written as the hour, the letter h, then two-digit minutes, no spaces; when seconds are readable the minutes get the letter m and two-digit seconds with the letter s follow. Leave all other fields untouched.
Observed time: 12h40
